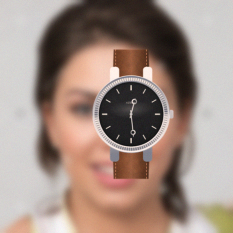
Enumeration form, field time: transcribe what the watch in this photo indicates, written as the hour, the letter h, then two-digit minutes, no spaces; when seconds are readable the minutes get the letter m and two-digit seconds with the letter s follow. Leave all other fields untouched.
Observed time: 12h29
